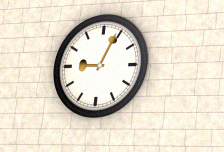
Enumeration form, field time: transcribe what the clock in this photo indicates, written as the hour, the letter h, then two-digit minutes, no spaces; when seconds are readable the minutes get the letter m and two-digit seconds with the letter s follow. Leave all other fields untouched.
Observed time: 9h04
